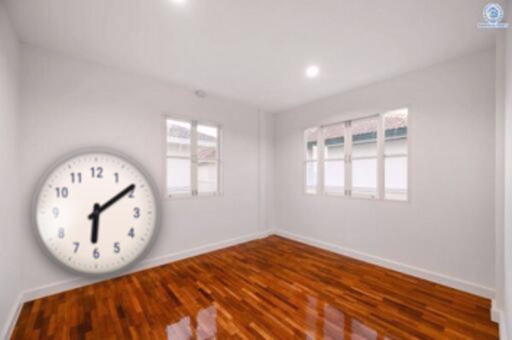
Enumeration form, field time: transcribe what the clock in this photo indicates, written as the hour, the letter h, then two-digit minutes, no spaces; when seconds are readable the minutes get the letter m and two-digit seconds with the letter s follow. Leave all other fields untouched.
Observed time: 6h09
